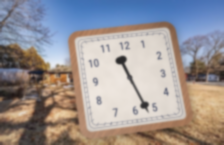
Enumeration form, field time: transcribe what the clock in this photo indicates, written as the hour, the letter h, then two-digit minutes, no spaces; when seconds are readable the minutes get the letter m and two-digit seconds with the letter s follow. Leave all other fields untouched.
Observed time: 11h27
